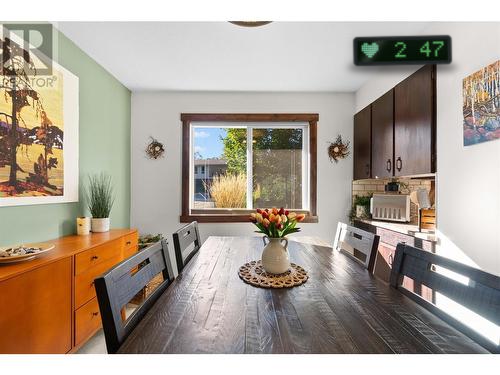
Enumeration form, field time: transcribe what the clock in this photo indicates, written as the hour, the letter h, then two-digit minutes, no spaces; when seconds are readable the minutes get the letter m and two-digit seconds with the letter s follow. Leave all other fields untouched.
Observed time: 2h47
